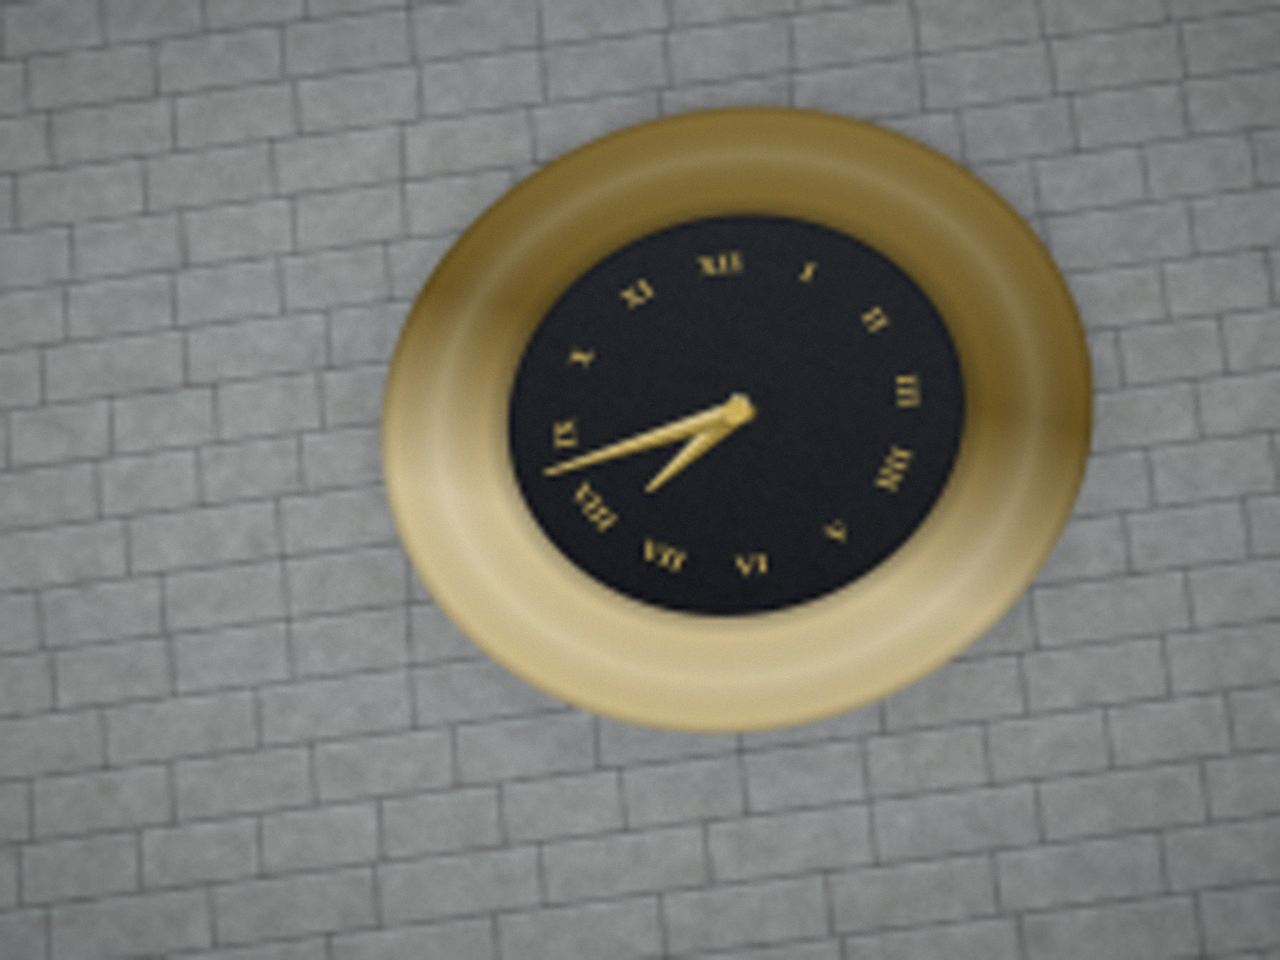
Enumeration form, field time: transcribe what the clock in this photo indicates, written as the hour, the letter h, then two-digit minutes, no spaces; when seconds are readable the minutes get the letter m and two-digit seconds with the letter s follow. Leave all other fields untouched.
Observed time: 7h43
